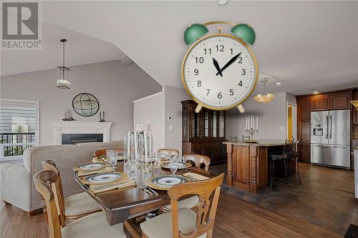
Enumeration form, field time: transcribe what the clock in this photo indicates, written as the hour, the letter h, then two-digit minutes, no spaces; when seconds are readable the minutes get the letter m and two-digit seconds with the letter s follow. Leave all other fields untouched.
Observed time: 11h08
